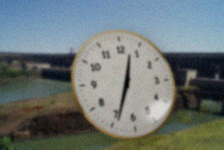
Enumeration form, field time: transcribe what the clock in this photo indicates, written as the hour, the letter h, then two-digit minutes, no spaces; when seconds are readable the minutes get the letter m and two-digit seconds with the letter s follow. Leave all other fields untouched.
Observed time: 12h34
